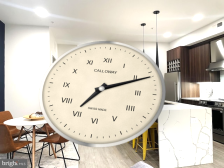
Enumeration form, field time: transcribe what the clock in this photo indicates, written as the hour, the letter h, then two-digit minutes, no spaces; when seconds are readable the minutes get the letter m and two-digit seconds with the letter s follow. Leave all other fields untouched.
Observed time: 7h11
